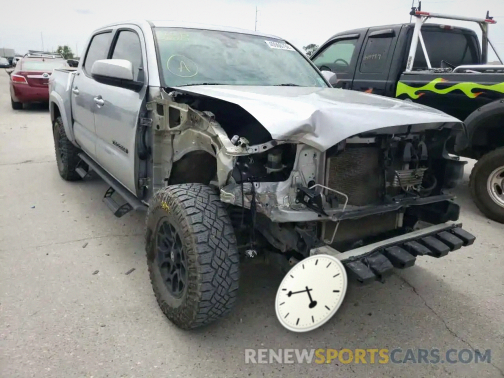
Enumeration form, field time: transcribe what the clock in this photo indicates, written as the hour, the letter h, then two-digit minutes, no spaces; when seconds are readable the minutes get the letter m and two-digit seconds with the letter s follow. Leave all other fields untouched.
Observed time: 4h43
